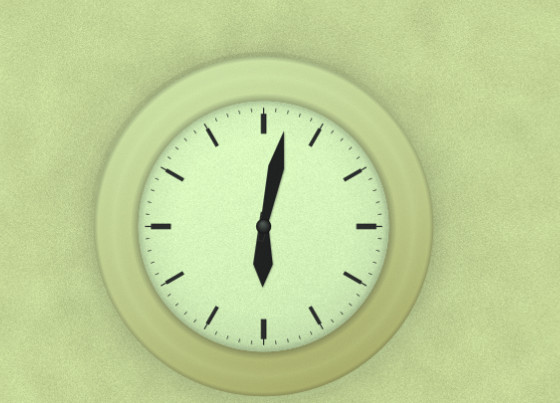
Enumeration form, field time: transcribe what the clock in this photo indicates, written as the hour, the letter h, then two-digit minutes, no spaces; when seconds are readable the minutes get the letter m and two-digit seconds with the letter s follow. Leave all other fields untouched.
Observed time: 6h02
